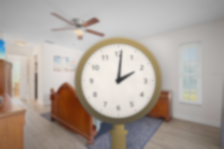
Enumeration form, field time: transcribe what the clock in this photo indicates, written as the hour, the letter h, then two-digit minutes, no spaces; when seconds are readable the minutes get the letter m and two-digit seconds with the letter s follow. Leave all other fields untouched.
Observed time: 2h01
